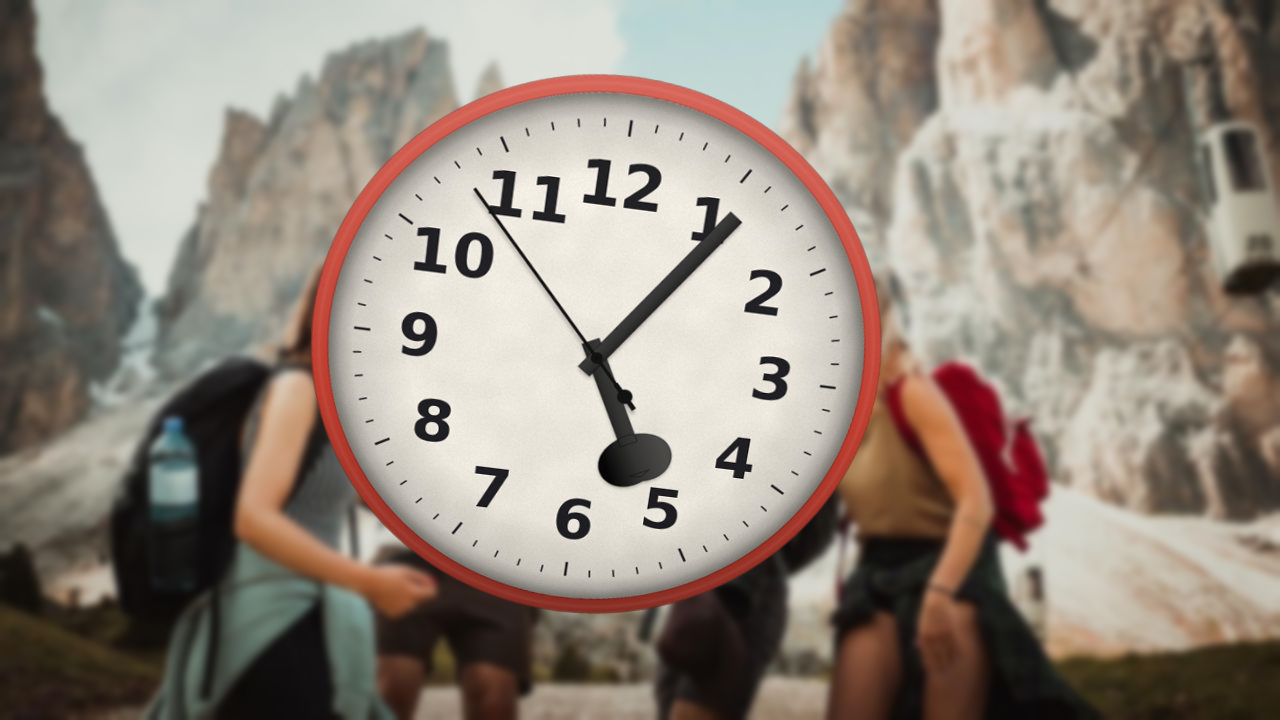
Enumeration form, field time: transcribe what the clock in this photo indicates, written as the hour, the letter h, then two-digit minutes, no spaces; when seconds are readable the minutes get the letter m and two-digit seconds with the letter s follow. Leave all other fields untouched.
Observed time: 5h05m53s
